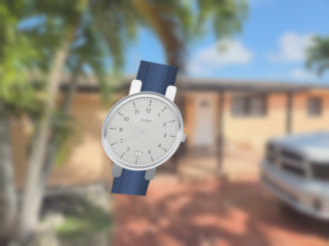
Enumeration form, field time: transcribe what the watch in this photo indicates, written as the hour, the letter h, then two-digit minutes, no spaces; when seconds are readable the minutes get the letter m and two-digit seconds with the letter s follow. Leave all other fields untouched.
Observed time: 9h40
